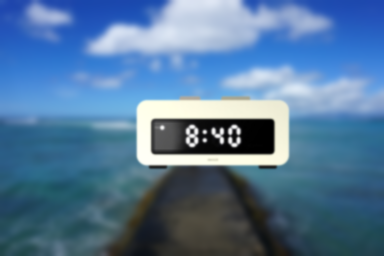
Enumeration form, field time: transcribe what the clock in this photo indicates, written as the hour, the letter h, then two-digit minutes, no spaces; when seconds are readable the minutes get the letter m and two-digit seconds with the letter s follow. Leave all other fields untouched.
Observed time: 8h40
